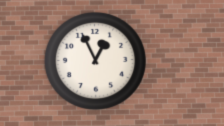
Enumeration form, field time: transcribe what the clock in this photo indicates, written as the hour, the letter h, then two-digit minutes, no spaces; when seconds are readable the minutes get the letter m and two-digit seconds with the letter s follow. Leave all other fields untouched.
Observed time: 12h56
